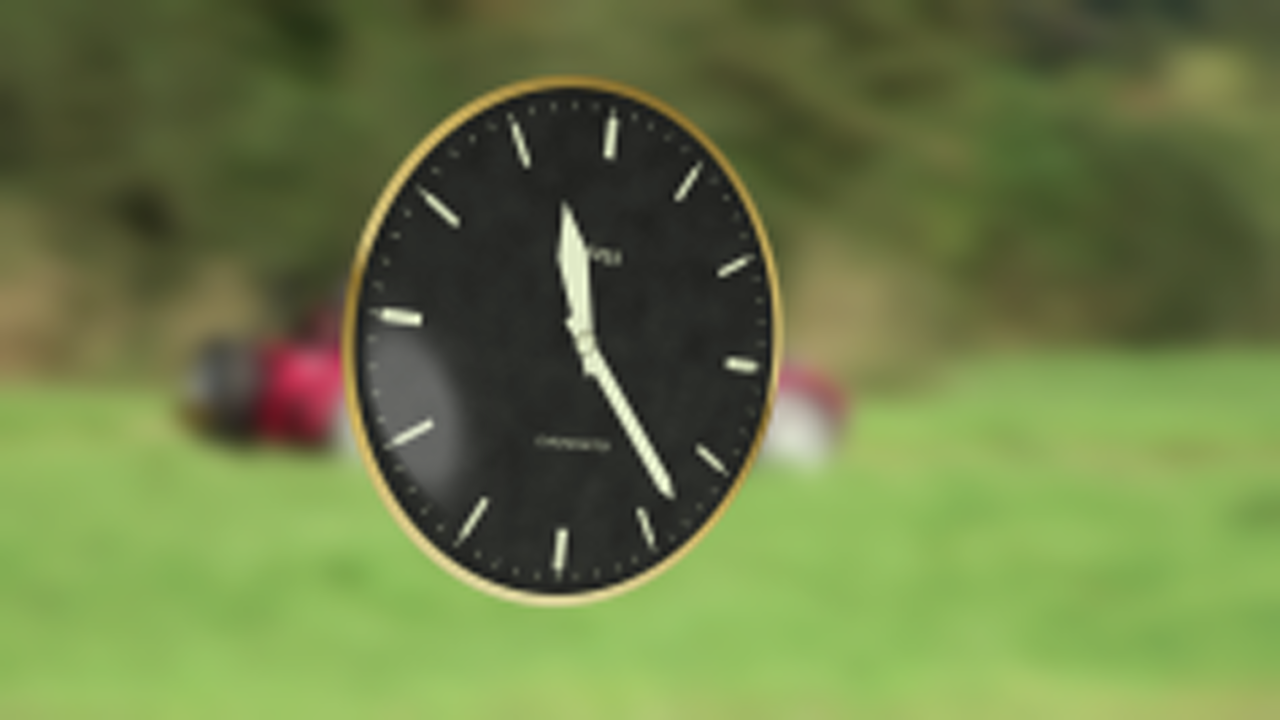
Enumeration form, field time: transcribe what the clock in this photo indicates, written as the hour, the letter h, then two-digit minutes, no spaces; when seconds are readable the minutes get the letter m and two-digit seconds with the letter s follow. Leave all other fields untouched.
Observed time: 11h23
